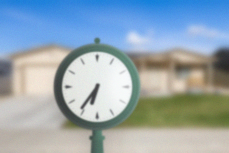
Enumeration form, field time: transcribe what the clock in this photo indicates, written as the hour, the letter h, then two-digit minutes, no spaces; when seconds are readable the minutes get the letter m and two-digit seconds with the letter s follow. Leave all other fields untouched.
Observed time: 6h36
